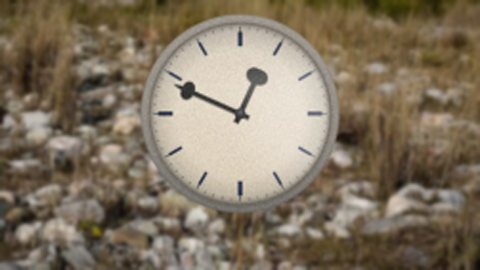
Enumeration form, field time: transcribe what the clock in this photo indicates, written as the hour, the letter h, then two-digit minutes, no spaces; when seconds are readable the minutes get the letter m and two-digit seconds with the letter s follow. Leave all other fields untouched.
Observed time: 12h49
